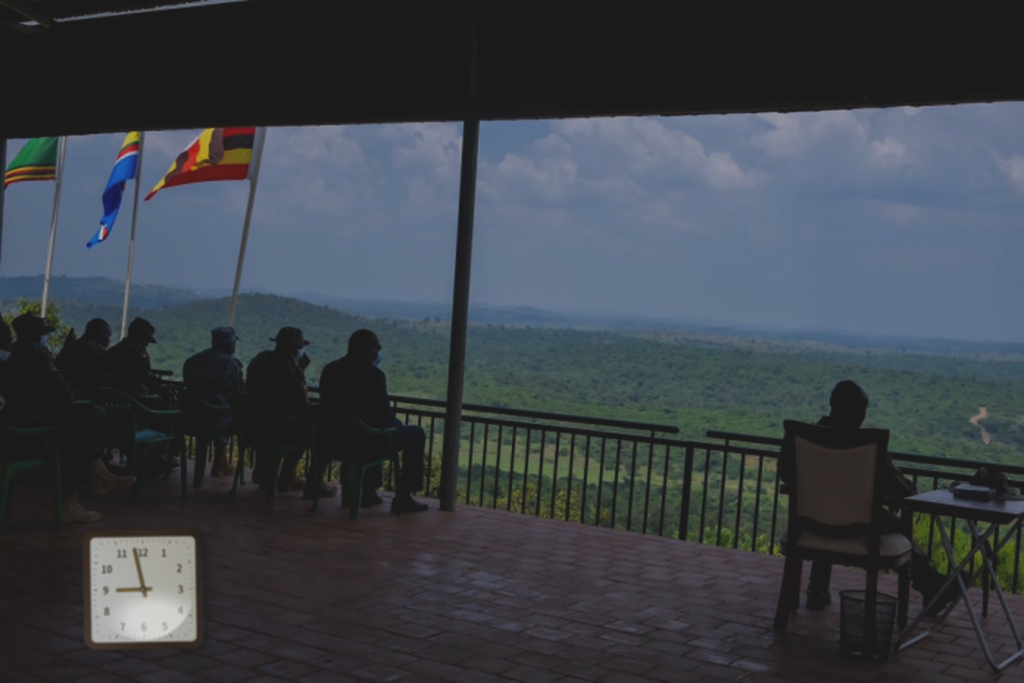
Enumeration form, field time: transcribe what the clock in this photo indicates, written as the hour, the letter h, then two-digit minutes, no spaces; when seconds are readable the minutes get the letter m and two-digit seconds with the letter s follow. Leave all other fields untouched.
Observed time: 8h58
